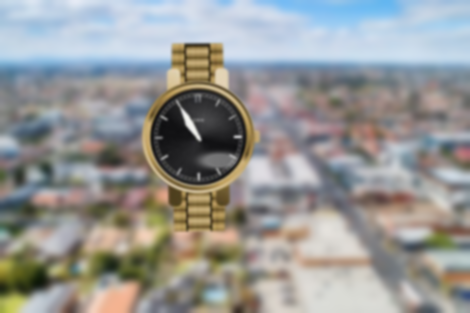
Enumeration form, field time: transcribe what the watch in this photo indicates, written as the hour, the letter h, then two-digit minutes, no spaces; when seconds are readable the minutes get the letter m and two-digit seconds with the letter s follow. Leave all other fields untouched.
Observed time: 10h55
